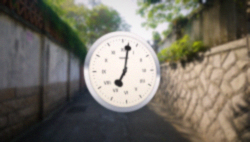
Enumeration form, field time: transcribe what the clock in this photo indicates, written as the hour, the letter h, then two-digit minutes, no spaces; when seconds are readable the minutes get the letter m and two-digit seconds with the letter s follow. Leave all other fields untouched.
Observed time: 7h02
